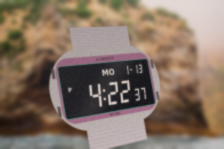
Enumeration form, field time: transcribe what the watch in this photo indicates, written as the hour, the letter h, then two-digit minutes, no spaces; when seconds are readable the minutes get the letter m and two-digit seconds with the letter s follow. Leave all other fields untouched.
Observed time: 4h22m37s
